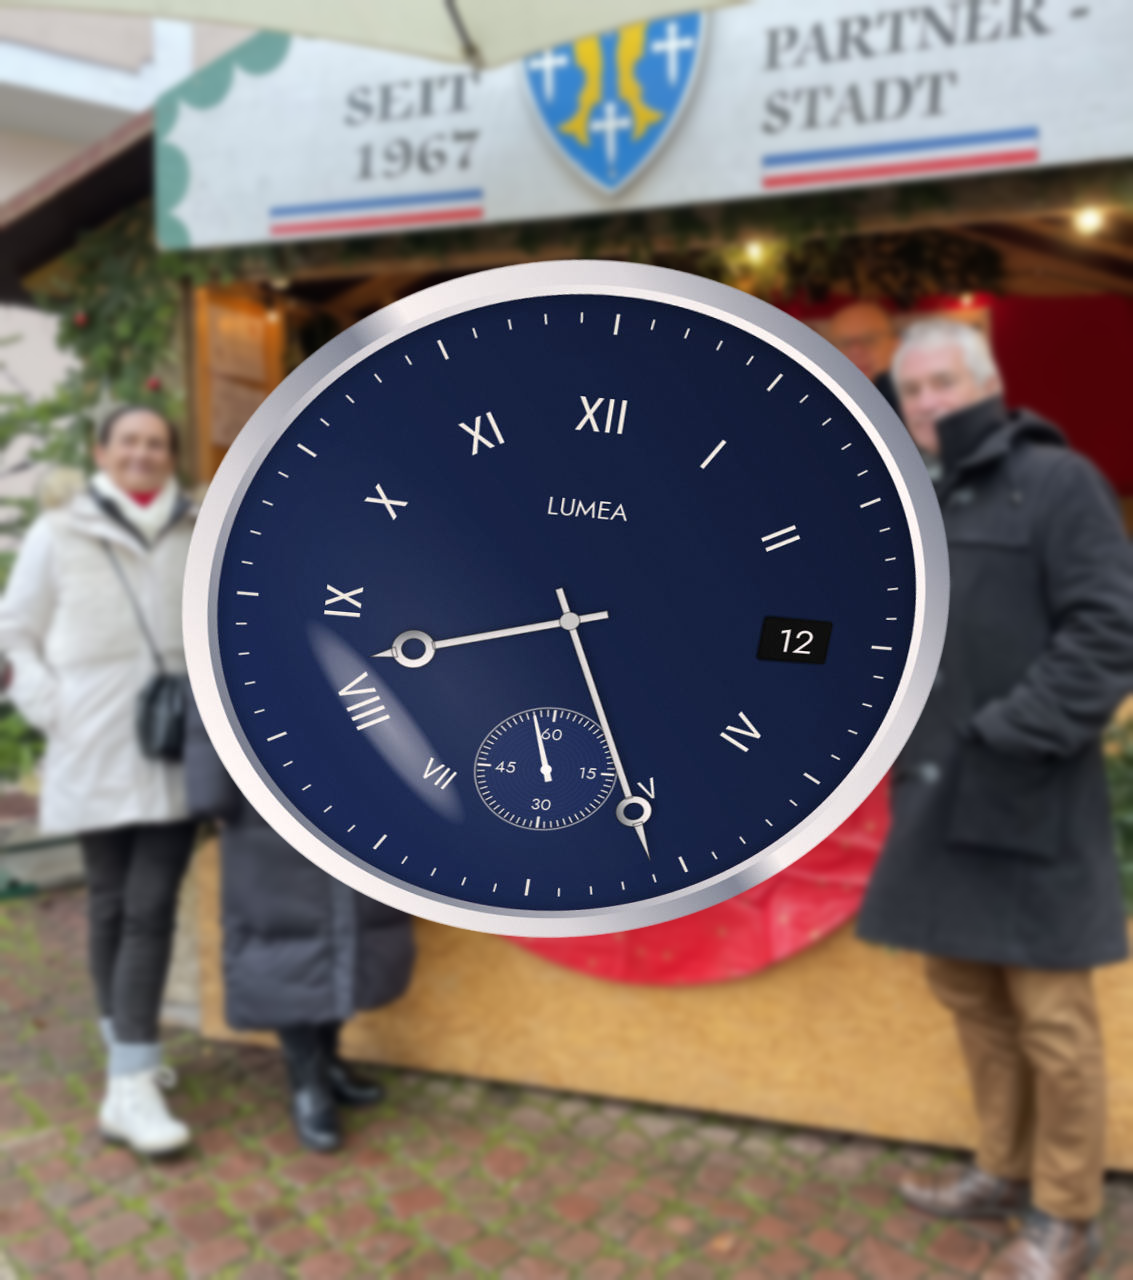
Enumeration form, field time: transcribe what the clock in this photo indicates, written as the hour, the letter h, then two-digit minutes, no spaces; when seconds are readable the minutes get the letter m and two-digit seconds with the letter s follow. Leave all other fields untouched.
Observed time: 8h25m57s
